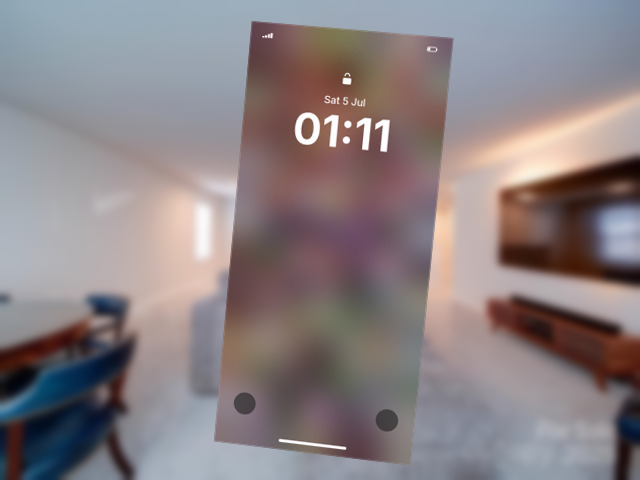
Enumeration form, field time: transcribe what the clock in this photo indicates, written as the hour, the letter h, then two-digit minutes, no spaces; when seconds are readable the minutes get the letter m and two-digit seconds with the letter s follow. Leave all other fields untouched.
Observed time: 1h11
